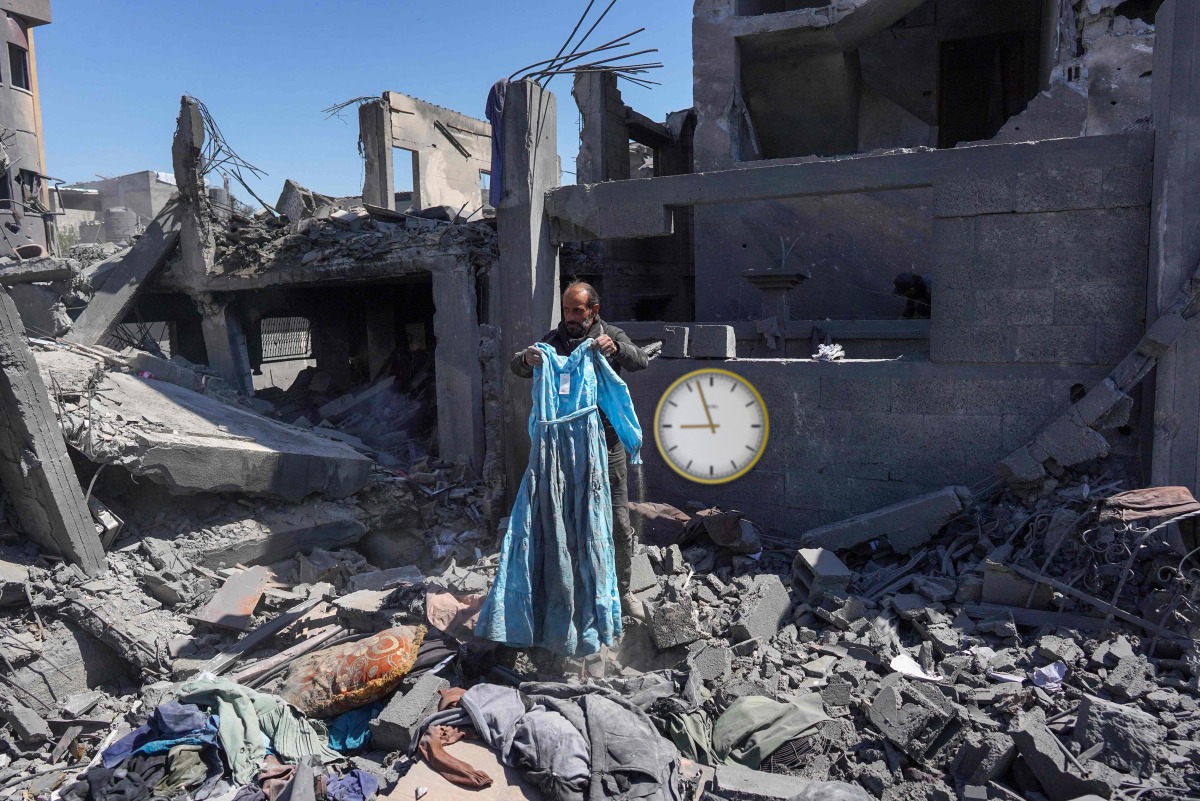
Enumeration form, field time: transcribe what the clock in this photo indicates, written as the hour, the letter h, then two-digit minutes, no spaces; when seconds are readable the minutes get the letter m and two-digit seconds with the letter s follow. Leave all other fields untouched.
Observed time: 8h57
